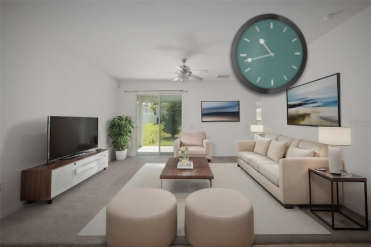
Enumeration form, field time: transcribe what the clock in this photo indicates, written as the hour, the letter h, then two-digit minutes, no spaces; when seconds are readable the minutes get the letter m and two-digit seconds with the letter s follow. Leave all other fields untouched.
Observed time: 10h43
